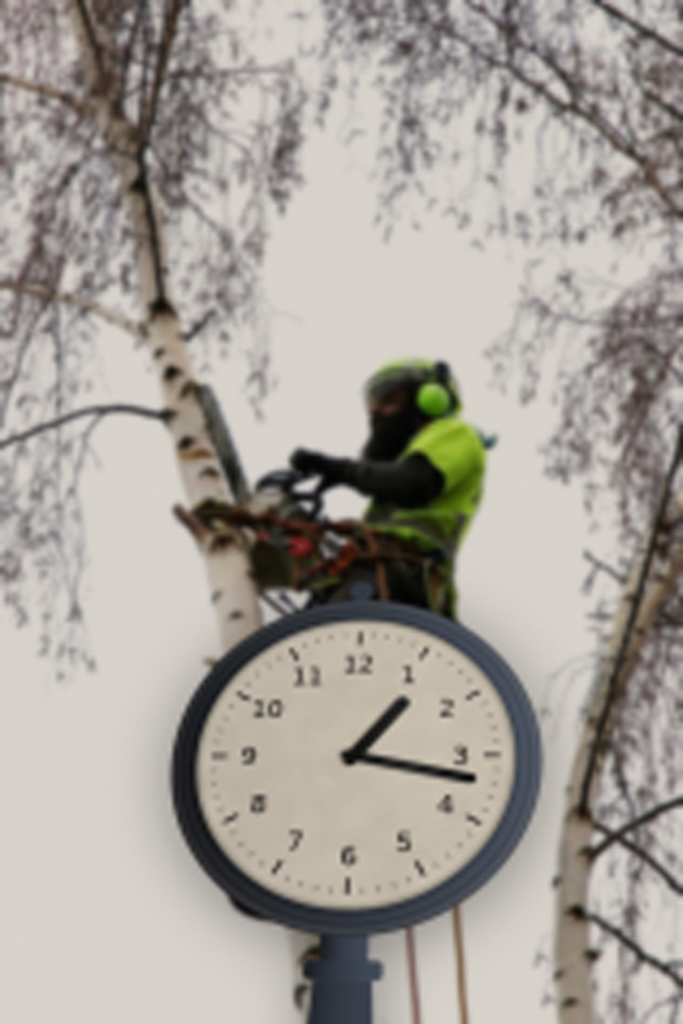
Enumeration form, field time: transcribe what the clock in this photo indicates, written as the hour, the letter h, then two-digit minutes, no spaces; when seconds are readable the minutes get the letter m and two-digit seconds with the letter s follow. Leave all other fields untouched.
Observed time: 1h17
